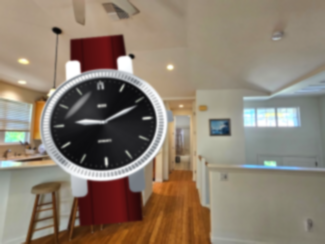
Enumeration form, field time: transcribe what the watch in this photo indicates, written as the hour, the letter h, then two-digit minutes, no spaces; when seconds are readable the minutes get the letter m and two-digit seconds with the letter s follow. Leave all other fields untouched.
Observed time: 9h11
